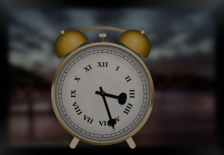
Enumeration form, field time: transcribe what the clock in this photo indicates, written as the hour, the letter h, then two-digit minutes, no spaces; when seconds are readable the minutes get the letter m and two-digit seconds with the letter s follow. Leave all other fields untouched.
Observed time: 3h27
